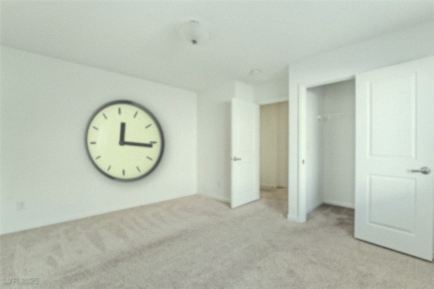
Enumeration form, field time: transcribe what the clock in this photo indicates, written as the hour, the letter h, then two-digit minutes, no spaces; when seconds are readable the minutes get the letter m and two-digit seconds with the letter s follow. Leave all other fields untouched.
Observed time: 12h16
